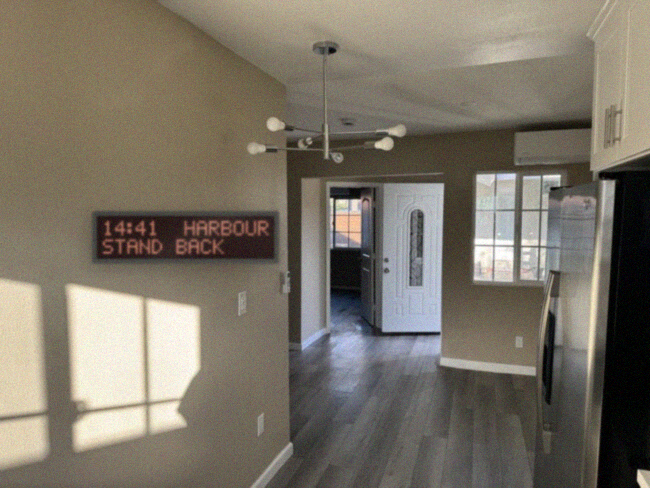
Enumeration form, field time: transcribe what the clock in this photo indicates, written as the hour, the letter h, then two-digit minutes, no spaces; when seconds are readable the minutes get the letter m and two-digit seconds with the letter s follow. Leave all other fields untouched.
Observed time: 14h41
